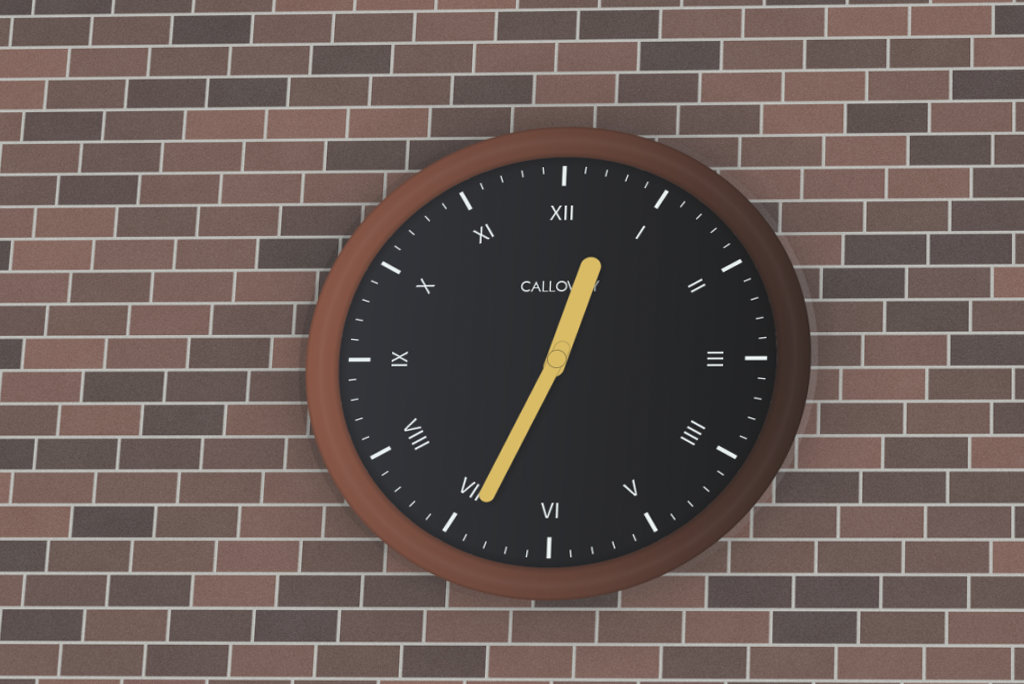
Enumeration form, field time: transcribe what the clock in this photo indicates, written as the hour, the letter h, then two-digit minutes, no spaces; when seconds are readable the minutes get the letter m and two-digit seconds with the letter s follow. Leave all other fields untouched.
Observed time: 12h34
